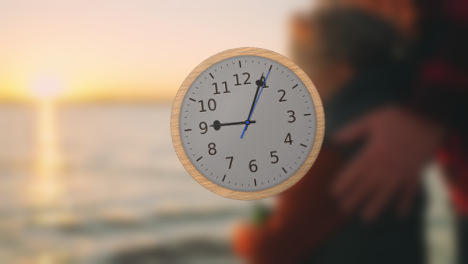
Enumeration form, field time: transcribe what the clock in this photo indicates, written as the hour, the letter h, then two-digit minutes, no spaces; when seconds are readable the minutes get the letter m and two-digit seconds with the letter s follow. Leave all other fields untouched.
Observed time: 9h04m05s
